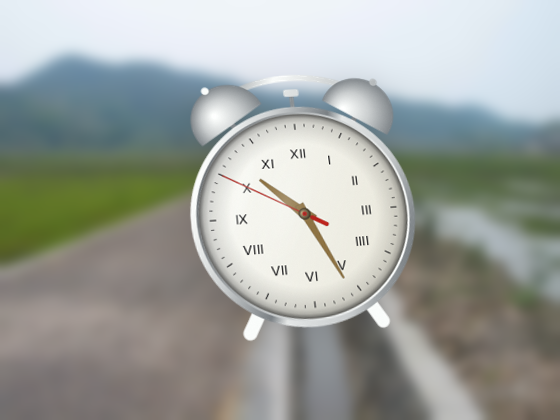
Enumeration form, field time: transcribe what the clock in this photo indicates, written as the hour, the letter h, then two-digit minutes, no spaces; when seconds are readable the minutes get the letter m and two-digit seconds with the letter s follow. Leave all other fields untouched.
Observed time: 10h25m50s
